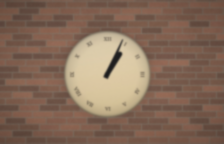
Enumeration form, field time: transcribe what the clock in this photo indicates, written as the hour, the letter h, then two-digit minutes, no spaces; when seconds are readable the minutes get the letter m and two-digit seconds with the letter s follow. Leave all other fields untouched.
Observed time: 1h04
